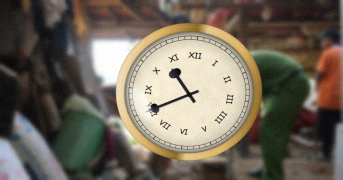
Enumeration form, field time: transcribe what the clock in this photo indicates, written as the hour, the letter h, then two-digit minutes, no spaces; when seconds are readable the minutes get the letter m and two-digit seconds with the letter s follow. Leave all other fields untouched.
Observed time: 10h40
